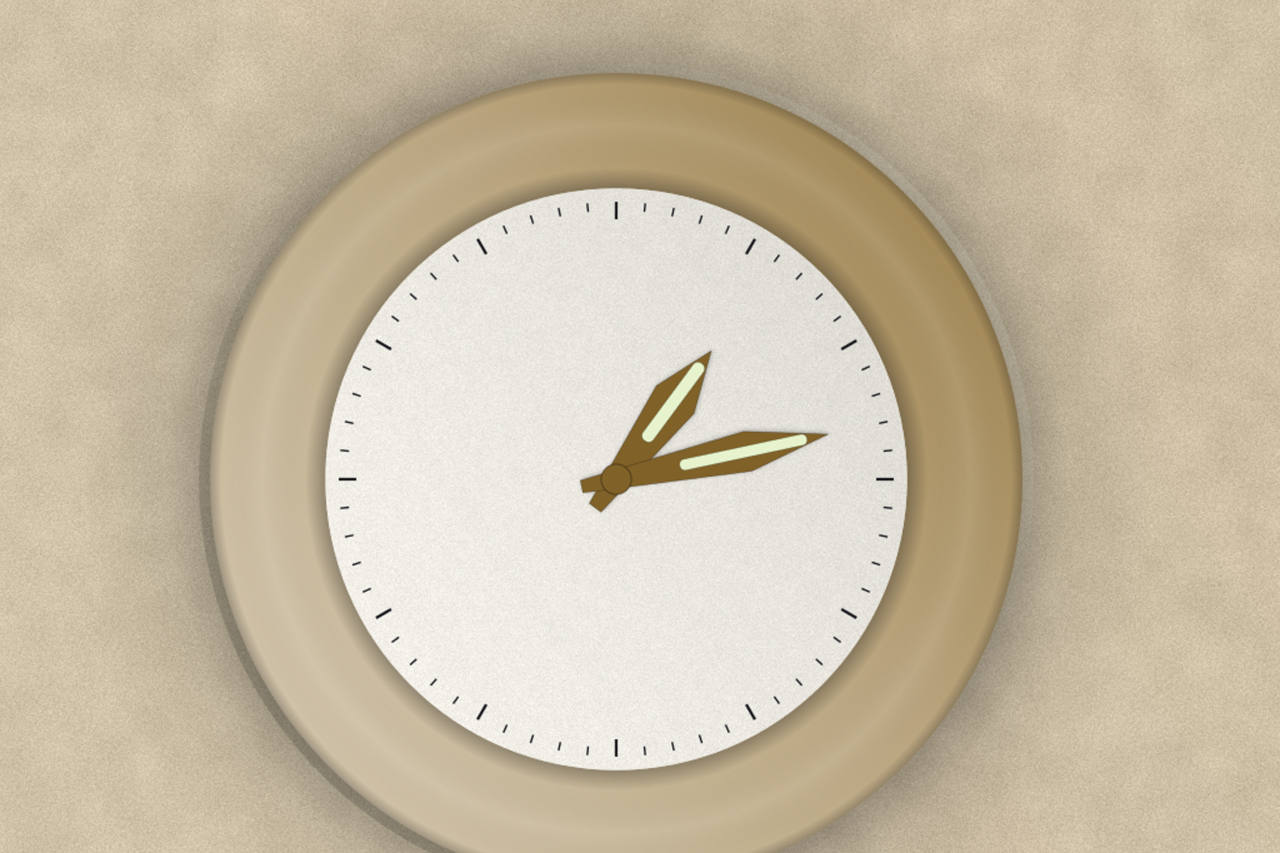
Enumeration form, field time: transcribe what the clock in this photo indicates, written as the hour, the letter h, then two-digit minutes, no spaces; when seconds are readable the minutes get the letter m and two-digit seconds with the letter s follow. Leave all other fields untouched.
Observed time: 1h13
